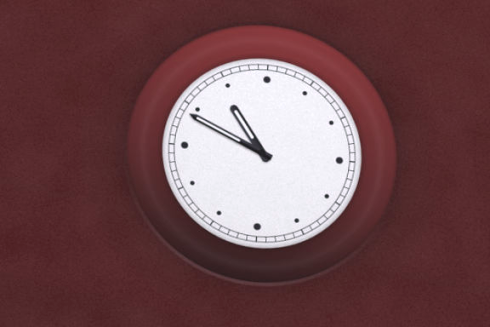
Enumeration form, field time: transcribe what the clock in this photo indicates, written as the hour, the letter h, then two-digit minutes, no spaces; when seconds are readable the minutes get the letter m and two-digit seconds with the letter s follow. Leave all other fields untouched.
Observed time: 10h49
